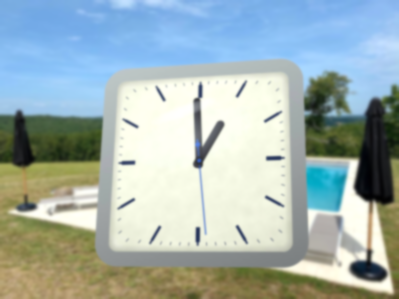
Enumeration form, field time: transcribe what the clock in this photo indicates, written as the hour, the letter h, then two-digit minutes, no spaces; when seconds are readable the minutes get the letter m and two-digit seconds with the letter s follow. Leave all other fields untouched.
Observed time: 12h59m29s
